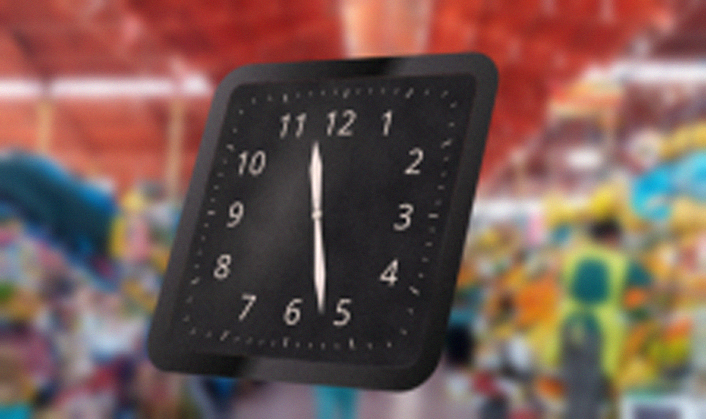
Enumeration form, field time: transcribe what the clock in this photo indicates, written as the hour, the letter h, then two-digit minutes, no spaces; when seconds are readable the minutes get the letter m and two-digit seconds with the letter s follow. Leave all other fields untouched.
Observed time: 11h27
